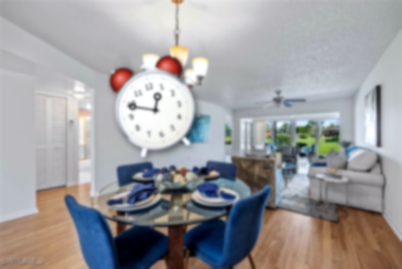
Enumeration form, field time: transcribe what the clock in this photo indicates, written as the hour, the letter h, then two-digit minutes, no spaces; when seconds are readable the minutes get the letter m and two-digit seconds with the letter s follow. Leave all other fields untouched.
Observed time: 12h49
